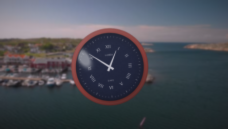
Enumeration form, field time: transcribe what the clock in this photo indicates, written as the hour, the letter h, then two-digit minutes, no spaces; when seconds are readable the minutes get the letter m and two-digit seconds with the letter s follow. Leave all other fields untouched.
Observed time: 12h51
